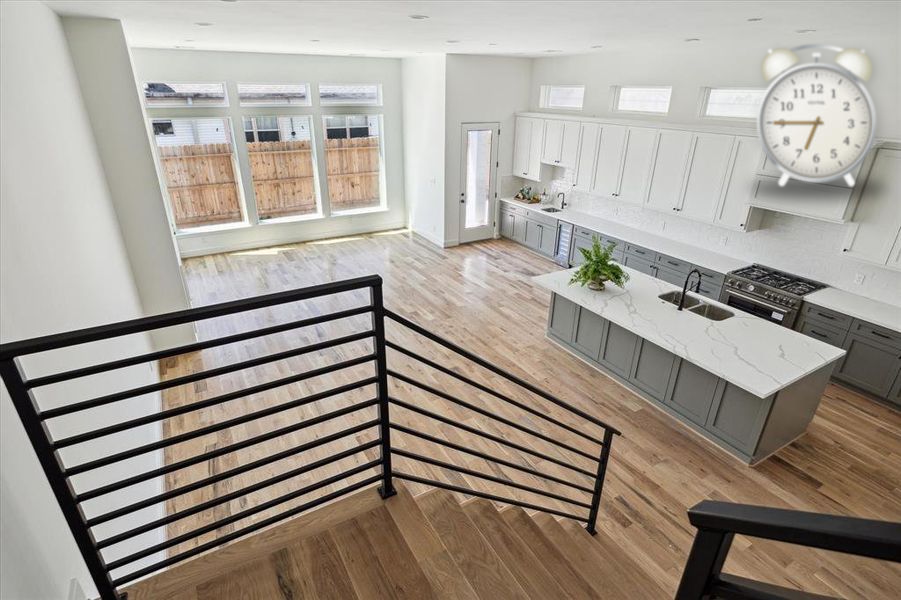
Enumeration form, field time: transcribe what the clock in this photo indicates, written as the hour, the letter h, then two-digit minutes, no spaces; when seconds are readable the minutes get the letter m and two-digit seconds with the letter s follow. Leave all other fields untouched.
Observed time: 6h45
